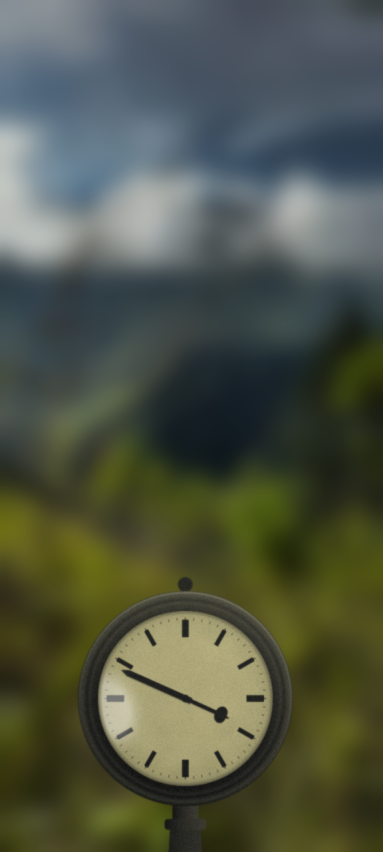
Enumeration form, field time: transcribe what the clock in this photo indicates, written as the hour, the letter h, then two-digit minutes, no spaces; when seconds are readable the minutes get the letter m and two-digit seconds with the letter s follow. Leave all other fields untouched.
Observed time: 3h49
